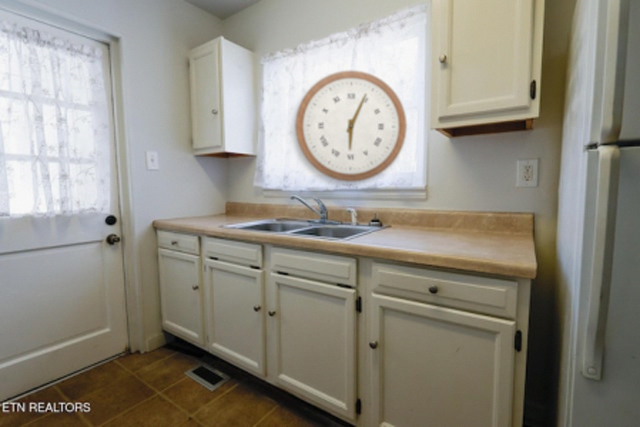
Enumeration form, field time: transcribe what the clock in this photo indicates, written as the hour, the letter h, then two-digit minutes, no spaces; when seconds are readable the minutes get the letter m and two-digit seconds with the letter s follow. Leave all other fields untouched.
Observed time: 6h04
